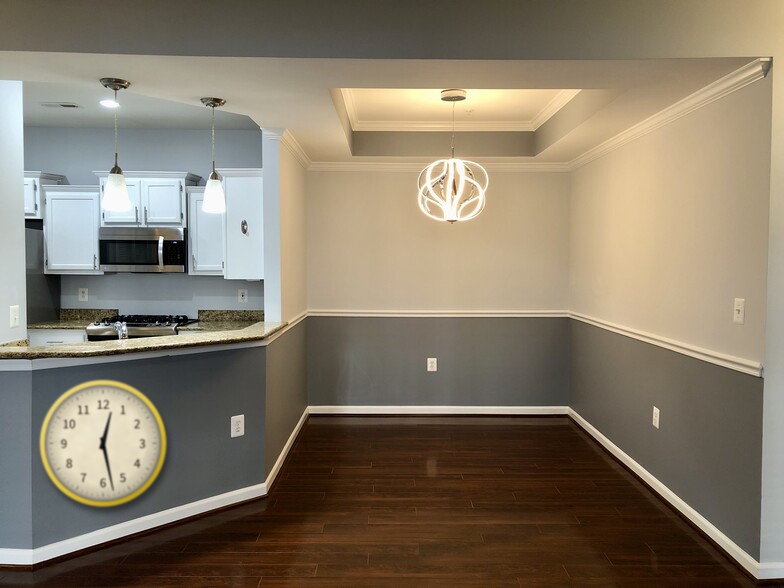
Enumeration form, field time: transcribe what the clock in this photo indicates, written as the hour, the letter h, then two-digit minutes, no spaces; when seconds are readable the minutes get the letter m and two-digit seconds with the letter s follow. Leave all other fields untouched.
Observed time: 12h28
